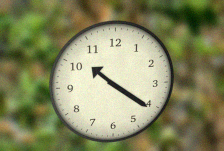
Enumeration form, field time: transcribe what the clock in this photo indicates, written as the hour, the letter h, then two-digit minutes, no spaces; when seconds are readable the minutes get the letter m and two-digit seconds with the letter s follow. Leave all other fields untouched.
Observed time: 10h21
